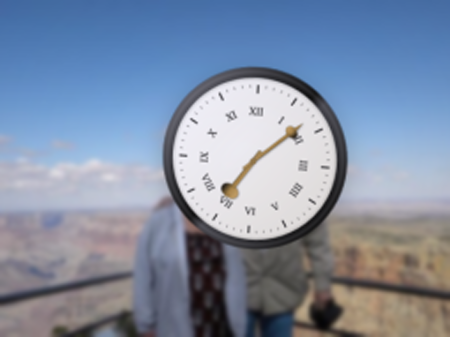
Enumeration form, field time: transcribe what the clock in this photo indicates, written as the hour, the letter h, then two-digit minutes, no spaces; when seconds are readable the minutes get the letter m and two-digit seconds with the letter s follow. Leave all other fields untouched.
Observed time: 7h08
